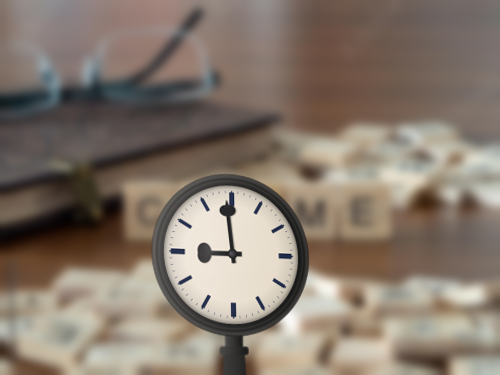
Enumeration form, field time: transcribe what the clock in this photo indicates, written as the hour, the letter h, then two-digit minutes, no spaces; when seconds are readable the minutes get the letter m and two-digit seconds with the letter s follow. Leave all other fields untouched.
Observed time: 8h59
